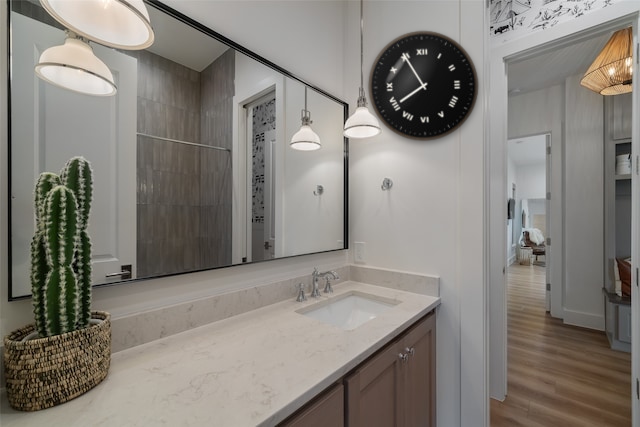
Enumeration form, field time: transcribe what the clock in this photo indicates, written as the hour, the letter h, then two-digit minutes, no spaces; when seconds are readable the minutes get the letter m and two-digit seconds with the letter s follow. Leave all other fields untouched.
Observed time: 7h55
